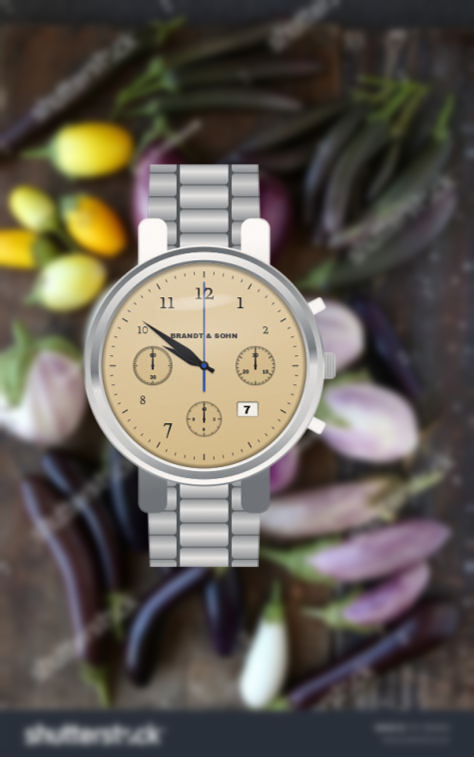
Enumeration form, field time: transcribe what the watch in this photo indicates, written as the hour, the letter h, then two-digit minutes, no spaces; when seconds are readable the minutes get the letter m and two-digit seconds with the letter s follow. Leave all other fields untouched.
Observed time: 9h51
